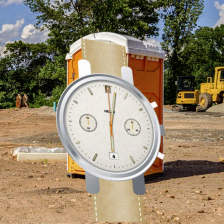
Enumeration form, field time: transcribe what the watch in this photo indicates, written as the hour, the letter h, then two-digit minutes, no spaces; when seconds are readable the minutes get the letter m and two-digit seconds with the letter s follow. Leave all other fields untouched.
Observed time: 6h02
